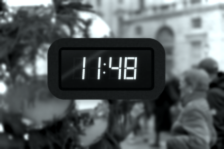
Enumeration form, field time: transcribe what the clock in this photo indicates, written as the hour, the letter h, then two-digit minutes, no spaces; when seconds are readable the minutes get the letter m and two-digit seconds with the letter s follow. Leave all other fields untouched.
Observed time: 11h48
